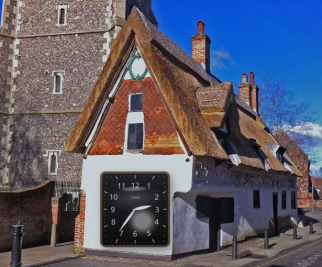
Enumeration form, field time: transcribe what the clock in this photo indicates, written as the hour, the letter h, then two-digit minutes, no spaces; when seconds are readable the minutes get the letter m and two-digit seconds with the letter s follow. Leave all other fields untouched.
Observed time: 2h36
